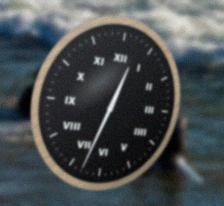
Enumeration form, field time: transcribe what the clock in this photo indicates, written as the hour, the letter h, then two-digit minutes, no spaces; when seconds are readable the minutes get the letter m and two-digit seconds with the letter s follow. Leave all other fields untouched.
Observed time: 12h33
